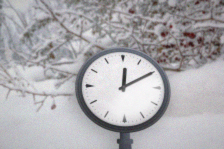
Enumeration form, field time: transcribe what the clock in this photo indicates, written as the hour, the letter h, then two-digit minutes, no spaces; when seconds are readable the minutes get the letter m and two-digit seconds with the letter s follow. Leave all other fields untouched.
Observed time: 12h10
